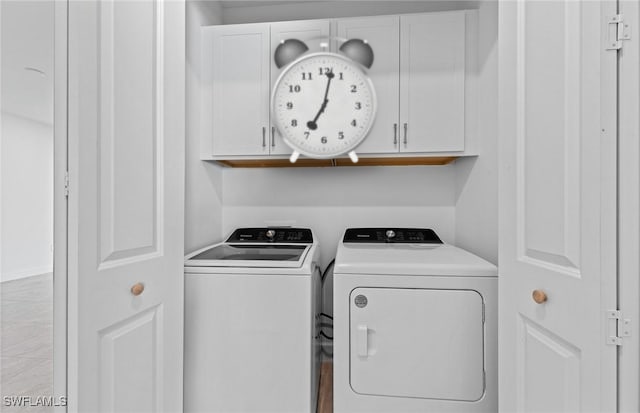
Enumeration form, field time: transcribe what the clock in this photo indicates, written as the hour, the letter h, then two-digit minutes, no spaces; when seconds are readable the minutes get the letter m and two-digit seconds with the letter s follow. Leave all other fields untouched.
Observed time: 7h02
